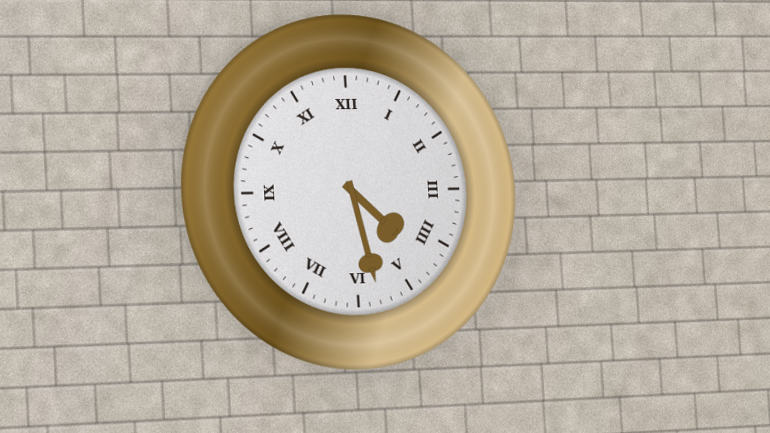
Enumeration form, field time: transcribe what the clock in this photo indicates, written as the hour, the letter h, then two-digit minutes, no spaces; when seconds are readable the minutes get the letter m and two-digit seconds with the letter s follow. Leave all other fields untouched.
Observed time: 4h28
